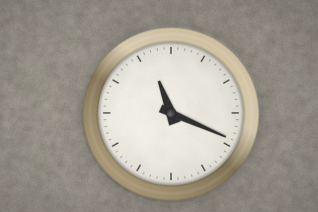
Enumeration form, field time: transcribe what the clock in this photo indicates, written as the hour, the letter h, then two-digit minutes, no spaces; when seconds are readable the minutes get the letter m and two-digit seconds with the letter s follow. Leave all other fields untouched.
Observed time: 11h19
